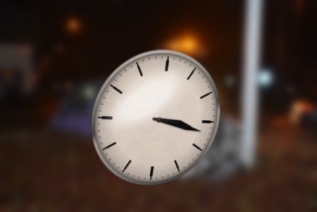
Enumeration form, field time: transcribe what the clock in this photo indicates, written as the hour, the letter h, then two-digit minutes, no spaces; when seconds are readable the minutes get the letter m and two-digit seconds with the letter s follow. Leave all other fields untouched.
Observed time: 3h17
